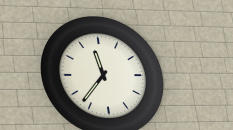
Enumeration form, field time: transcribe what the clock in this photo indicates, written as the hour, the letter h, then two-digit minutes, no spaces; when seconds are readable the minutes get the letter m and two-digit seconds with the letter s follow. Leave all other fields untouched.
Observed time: 11h37
